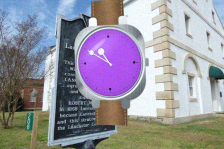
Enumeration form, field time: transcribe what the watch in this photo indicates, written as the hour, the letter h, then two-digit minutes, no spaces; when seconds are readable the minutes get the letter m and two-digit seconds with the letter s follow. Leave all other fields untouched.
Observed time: 10h50
